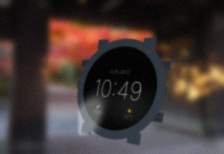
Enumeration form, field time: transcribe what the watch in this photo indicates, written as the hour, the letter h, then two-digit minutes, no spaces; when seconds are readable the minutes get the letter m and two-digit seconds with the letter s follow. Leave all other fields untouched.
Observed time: 10h49
